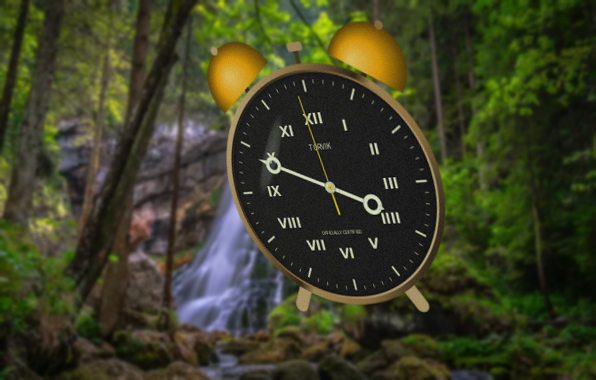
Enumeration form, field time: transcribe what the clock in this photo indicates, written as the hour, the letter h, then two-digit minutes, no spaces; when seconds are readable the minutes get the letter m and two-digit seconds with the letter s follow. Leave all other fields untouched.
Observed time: 3h48m59s
